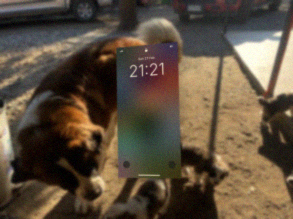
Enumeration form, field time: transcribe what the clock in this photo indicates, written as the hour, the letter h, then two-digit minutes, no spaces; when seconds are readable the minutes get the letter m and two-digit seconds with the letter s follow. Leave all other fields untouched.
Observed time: 21h21
